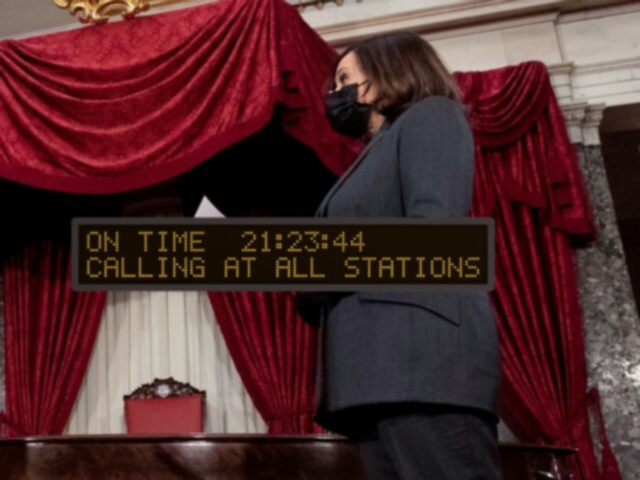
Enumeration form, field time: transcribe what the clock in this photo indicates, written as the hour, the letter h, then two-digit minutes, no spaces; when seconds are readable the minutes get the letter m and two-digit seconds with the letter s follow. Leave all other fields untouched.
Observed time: 21h23m44s
